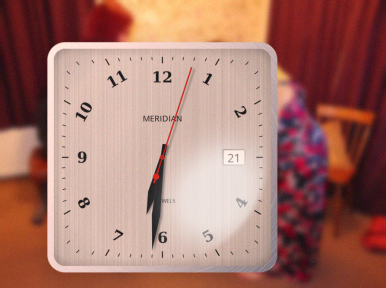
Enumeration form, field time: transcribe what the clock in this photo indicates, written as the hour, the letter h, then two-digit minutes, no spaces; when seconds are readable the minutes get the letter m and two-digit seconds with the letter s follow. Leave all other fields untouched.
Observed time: 6h31m03s
